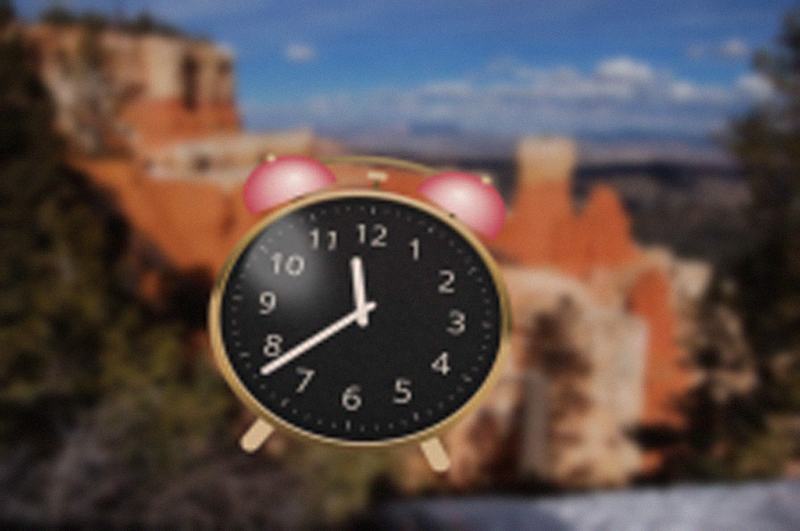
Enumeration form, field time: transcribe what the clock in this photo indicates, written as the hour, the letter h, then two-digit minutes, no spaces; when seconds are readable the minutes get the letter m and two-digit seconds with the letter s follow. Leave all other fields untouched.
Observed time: 11h38
